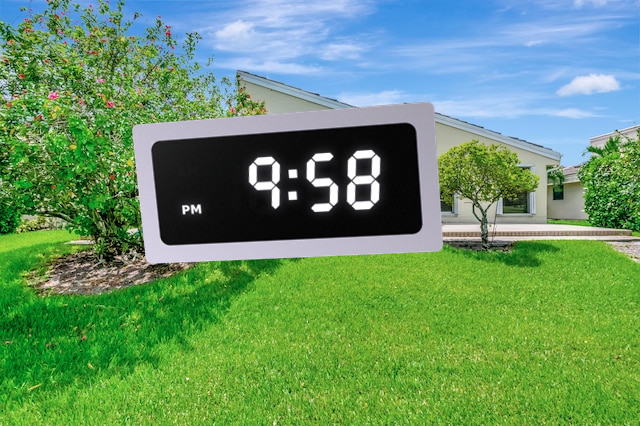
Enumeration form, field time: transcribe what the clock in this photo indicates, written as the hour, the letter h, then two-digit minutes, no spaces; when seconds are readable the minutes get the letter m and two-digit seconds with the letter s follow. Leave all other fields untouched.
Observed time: 9h58
